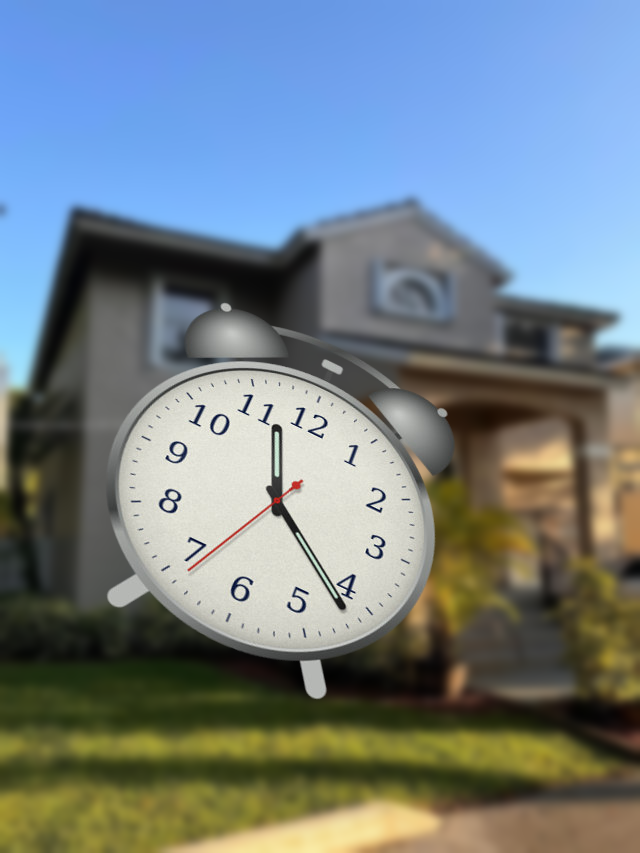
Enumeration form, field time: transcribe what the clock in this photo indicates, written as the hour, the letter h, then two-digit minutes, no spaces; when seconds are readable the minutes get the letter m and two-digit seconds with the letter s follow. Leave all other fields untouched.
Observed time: 11h21m34s
